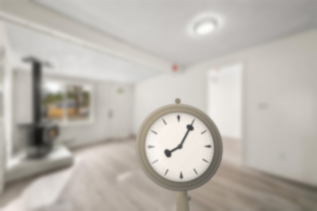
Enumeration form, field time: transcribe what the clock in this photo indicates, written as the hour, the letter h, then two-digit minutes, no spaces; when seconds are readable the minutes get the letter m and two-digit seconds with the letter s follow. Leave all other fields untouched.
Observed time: 8h05
